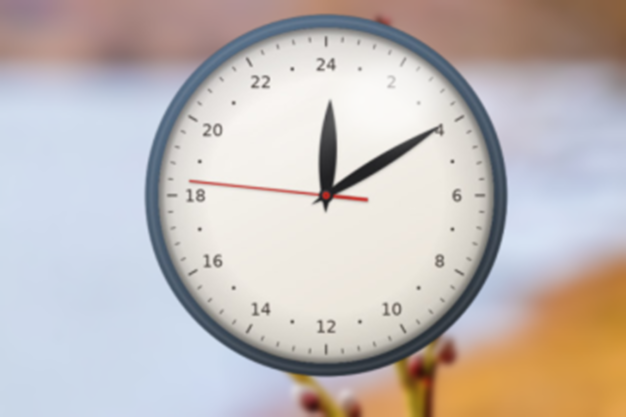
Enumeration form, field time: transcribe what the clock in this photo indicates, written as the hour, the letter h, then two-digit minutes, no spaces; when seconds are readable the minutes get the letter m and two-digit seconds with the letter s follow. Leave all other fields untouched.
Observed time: 0h09m46s
